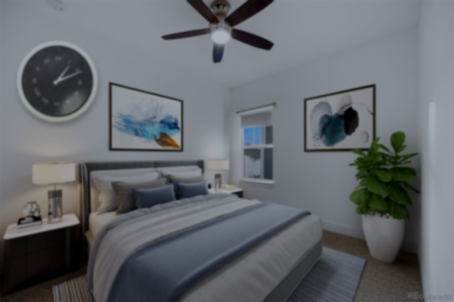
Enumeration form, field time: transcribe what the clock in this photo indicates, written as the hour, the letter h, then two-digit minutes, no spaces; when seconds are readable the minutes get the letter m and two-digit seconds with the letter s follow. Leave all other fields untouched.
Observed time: 1h11
